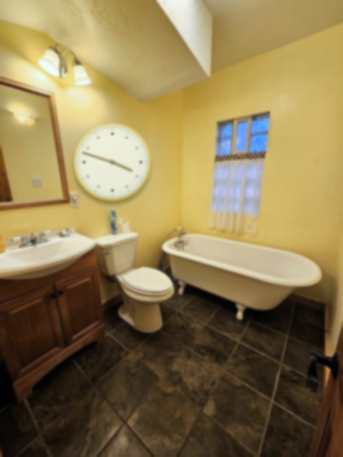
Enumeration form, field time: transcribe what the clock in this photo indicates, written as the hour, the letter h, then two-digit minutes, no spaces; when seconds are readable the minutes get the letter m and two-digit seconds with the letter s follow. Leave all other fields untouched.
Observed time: 3h48
